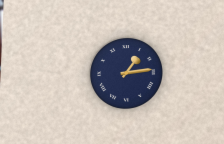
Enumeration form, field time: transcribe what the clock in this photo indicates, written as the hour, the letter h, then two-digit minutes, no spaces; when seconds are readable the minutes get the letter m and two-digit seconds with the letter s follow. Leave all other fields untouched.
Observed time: 1h14
